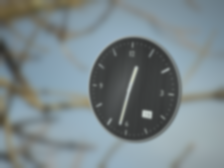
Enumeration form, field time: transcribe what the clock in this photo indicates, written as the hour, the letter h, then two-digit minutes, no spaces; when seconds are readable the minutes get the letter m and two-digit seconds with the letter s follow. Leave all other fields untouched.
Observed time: 12h32
